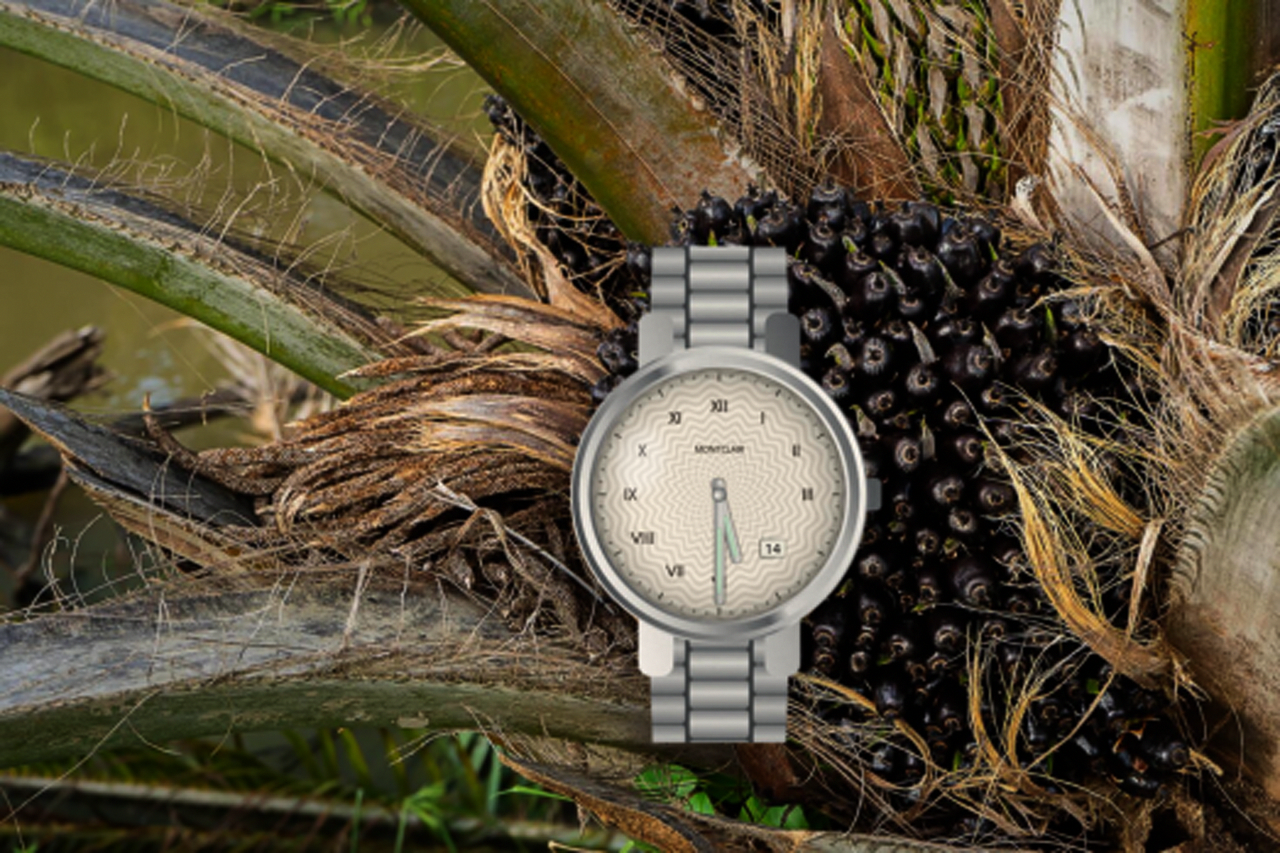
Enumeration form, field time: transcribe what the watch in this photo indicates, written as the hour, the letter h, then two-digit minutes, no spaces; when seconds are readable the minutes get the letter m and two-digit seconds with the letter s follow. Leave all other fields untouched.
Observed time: 5h30
